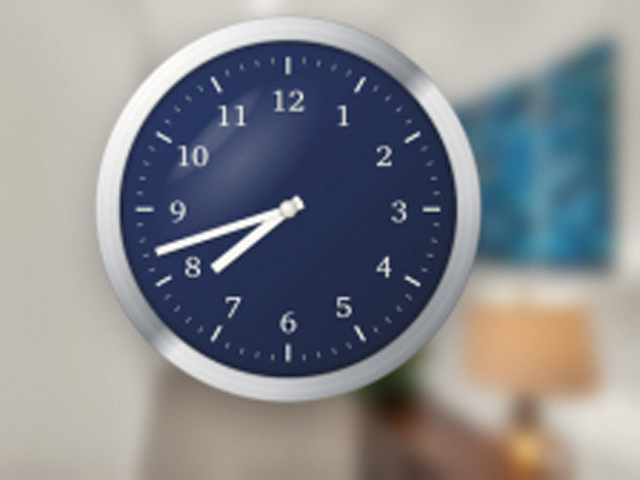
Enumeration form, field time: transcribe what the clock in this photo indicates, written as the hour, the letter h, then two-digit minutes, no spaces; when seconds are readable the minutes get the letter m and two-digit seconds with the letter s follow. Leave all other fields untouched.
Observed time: 7h42
